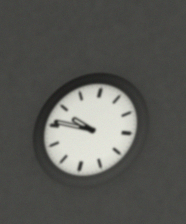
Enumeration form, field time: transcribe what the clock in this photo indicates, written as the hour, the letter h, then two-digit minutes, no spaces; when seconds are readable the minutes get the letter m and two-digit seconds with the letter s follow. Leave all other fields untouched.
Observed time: 9h46
